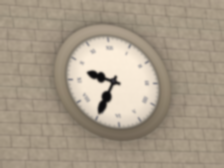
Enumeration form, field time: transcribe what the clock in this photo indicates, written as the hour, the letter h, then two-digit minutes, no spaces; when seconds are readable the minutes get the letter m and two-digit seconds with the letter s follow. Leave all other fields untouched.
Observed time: 9h35
